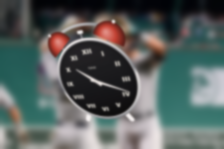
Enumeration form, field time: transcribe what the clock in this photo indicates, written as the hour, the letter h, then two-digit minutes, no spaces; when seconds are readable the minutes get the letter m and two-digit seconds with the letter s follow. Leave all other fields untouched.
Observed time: 10h19
